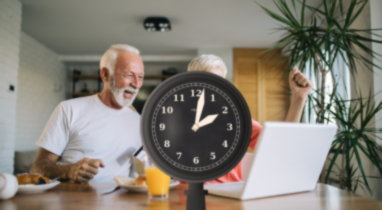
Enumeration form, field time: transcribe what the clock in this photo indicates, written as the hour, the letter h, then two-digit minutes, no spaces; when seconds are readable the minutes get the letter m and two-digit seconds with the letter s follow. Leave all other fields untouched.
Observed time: 2h02
